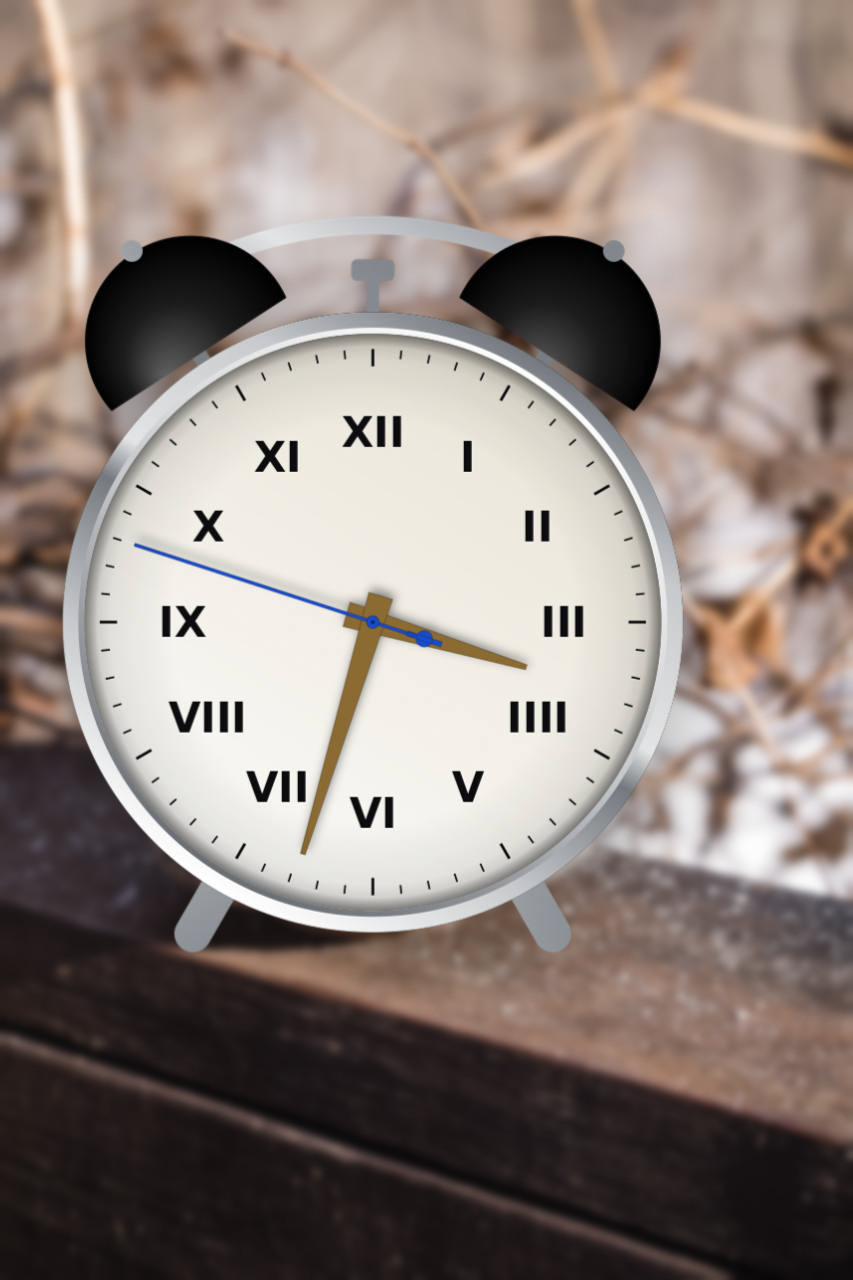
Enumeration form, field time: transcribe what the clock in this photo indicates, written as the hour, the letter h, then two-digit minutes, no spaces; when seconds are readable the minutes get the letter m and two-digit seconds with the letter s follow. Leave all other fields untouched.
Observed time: 3h32m48s
